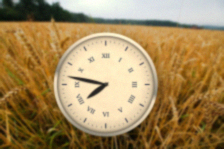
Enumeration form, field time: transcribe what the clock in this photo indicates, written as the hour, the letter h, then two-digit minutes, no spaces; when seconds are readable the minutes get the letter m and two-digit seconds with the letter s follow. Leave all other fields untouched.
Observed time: 7h47
